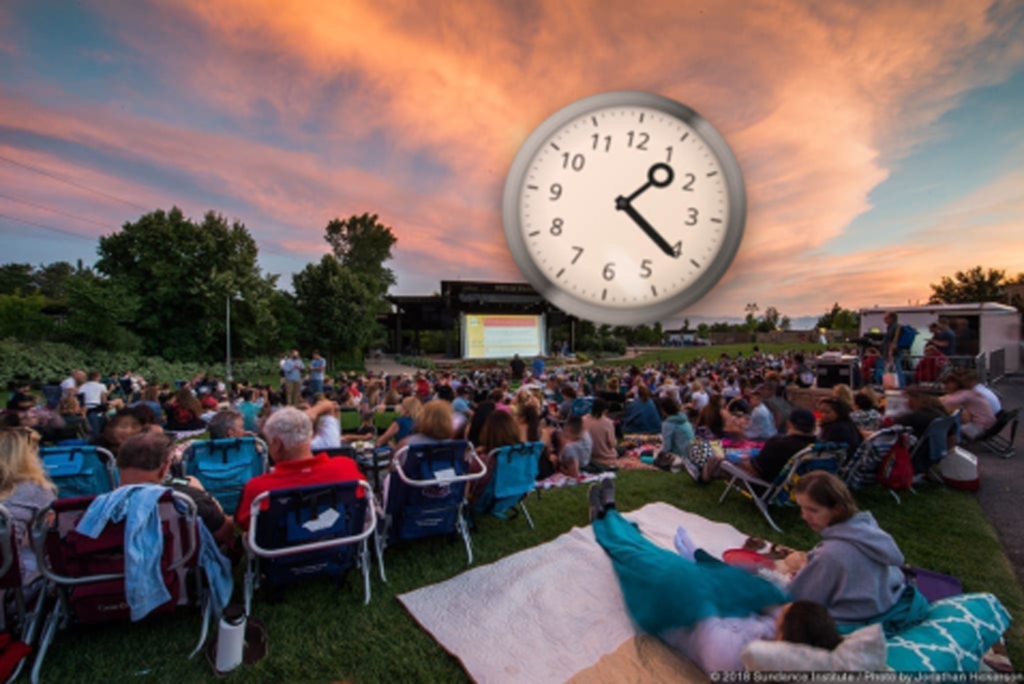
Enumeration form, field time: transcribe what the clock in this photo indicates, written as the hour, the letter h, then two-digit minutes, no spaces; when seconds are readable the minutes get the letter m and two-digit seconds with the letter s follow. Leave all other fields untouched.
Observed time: 1h21
